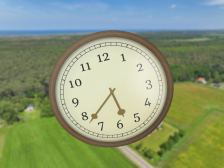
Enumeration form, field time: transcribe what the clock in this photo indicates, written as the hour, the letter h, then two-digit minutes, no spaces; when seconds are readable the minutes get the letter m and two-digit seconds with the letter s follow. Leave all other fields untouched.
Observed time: 5h38
